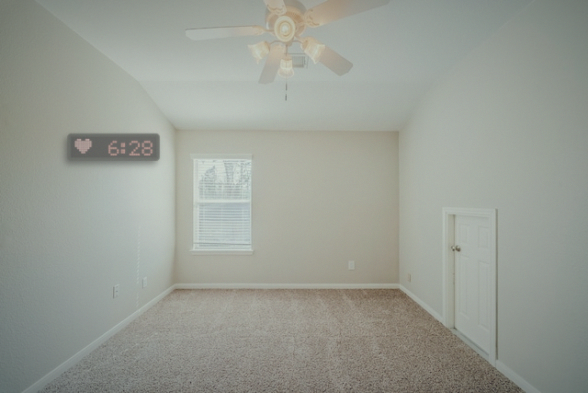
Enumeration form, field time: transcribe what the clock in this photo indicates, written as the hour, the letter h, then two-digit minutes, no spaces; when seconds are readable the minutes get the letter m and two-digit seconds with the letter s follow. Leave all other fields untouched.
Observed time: 6h28
